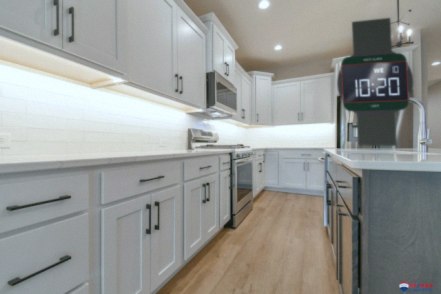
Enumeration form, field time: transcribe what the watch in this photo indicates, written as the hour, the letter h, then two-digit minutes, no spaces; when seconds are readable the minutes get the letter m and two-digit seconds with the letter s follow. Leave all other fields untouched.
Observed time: 10h20
